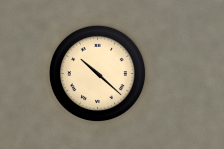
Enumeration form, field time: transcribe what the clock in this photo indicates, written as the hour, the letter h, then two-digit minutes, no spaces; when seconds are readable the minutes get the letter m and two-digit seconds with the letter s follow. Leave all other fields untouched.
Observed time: 10h22
